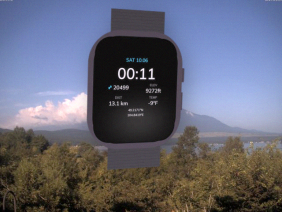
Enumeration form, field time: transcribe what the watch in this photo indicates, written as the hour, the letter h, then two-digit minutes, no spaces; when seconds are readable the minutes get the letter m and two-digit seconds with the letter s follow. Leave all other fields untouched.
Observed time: 0h11
